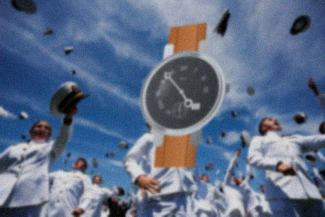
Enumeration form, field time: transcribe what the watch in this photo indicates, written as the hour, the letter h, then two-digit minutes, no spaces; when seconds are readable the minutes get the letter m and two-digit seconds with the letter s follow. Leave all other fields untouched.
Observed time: 4h53
